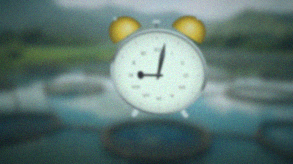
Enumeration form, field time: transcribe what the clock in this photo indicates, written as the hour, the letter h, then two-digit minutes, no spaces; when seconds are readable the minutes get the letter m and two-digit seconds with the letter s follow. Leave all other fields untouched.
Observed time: 9h02
